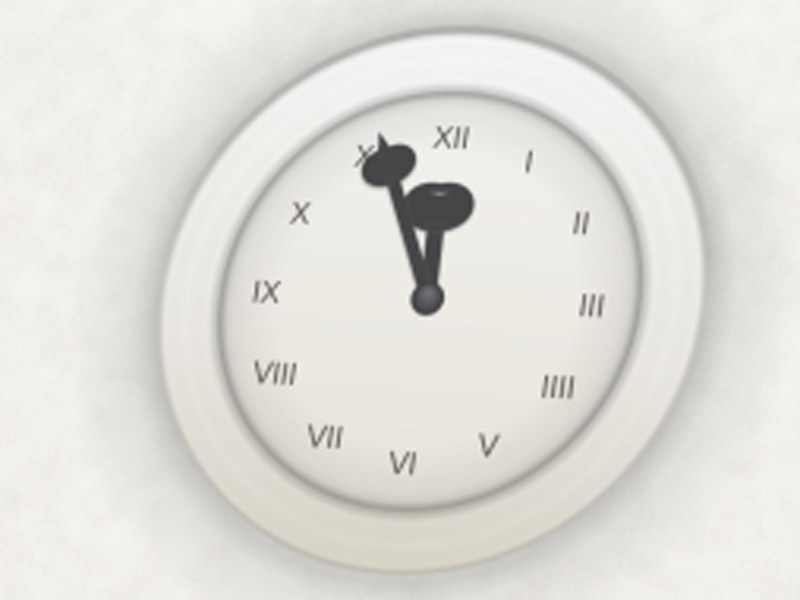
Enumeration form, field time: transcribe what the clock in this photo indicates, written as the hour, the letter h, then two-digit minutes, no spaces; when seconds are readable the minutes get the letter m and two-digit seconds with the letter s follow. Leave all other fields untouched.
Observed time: 11h56
